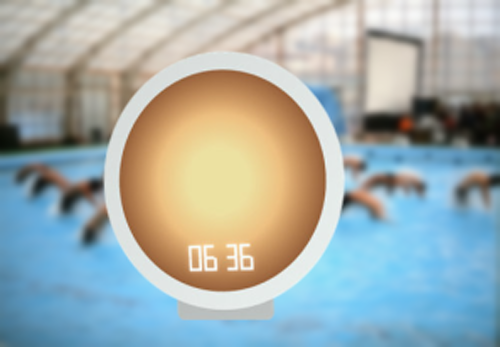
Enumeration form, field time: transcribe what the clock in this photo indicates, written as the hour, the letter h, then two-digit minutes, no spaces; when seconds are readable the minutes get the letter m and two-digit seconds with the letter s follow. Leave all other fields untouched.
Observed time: 6h36
